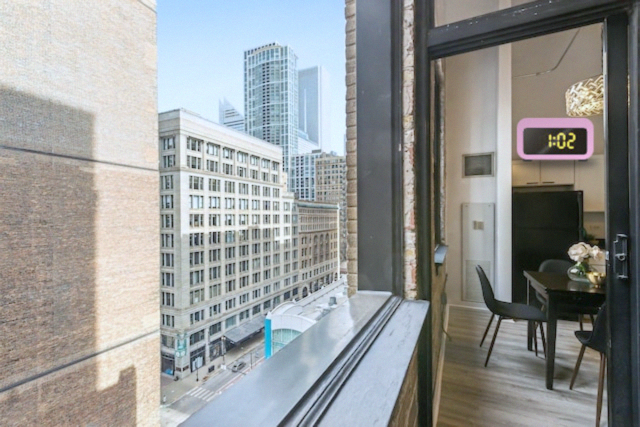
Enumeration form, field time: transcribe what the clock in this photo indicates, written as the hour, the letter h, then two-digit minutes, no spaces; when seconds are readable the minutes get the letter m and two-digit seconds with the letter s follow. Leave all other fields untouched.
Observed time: 1h02
